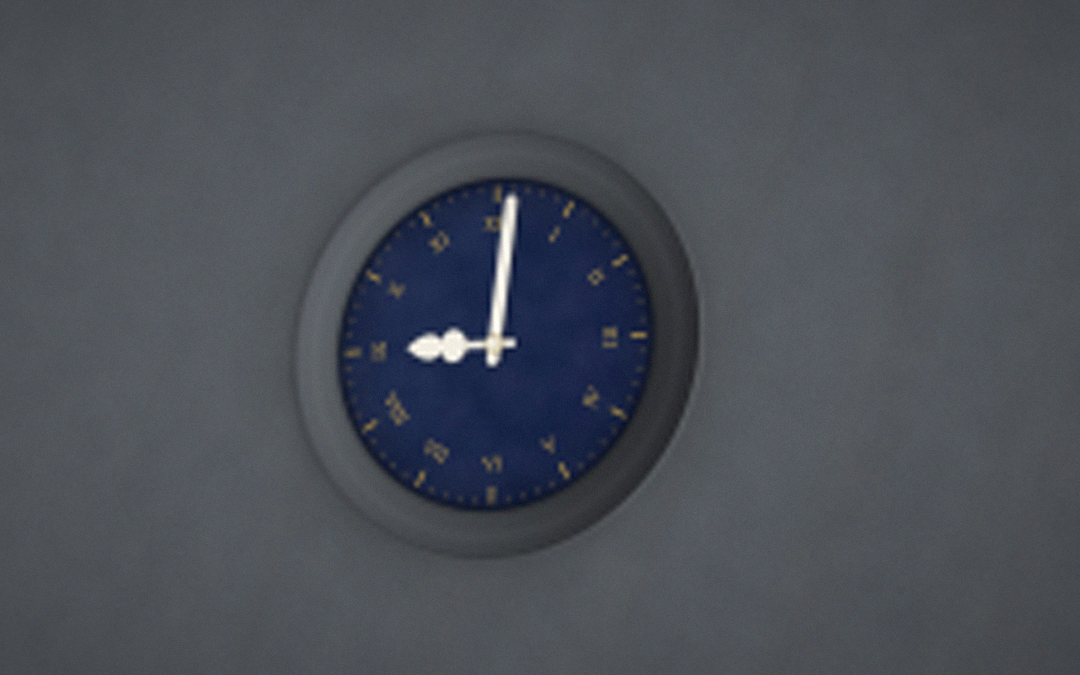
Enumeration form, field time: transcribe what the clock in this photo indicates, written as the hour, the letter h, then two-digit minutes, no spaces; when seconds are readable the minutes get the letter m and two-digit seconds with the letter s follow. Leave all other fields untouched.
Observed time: 9h01
